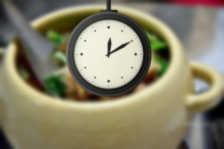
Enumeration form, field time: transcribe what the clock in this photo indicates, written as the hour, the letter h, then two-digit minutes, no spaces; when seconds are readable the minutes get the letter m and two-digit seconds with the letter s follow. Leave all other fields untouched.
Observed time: 12h10
